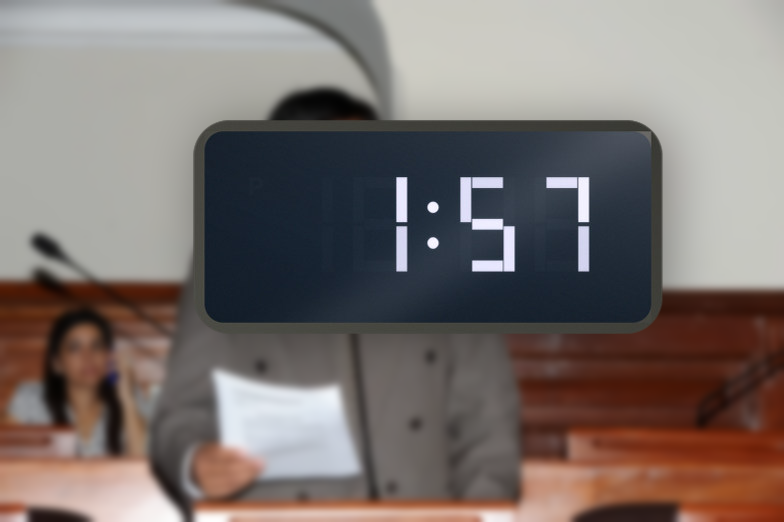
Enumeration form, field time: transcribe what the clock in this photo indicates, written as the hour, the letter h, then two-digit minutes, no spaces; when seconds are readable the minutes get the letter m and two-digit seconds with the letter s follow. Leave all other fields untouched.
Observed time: 1h57
